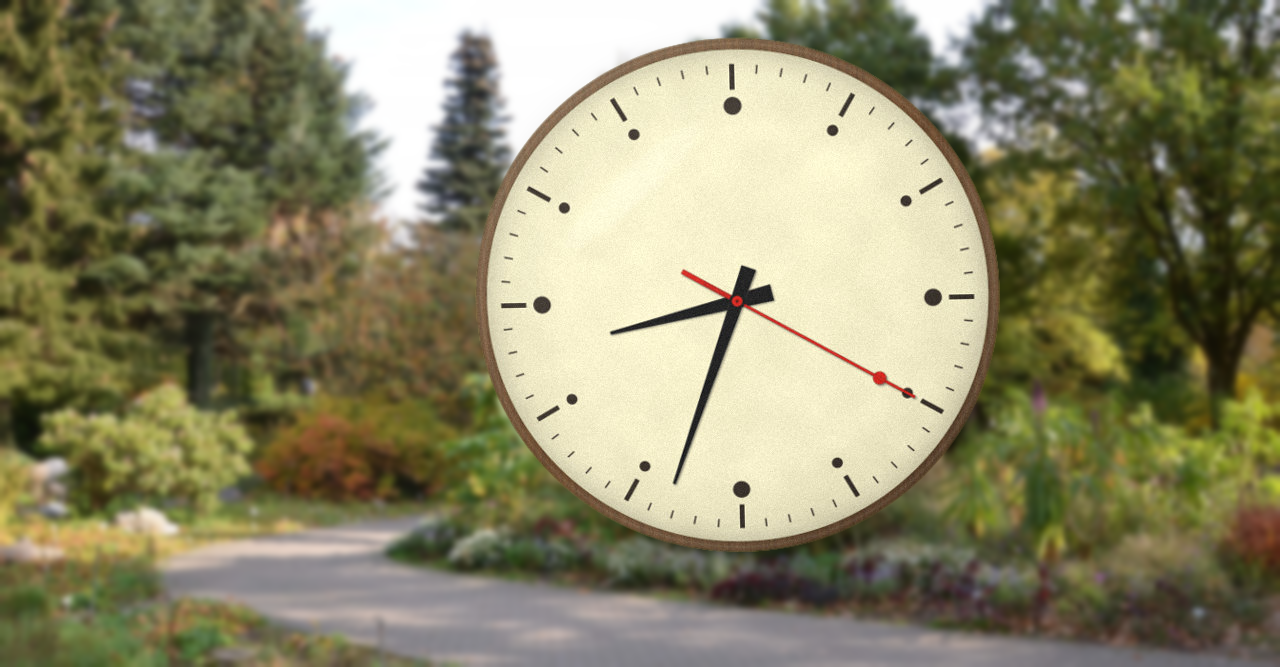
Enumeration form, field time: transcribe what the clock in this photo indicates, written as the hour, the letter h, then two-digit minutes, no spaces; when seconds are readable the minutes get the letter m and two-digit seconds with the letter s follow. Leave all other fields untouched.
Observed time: 8h33m20s
